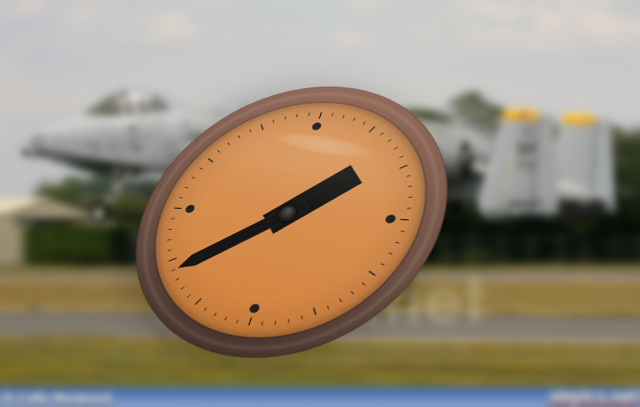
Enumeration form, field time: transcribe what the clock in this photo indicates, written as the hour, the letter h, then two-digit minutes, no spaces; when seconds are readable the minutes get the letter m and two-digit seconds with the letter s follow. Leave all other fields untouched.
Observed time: 1h39
